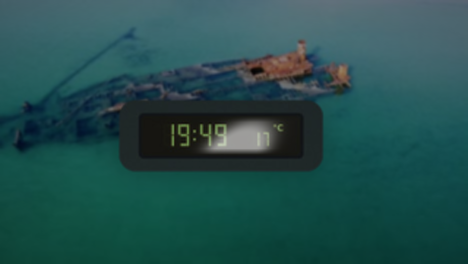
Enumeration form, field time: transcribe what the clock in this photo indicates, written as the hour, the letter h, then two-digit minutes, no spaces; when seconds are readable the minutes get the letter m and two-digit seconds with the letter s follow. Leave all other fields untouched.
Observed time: 19h49
